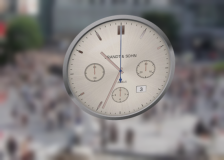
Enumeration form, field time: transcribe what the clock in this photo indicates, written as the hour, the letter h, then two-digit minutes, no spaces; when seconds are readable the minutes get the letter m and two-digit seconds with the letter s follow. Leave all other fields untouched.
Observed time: 10h34
